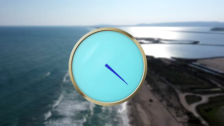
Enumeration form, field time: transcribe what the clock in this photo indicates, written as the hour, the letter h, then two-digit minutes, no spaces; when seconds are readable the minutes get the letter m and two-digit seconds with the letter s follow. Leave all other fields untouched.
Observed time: 4h22
